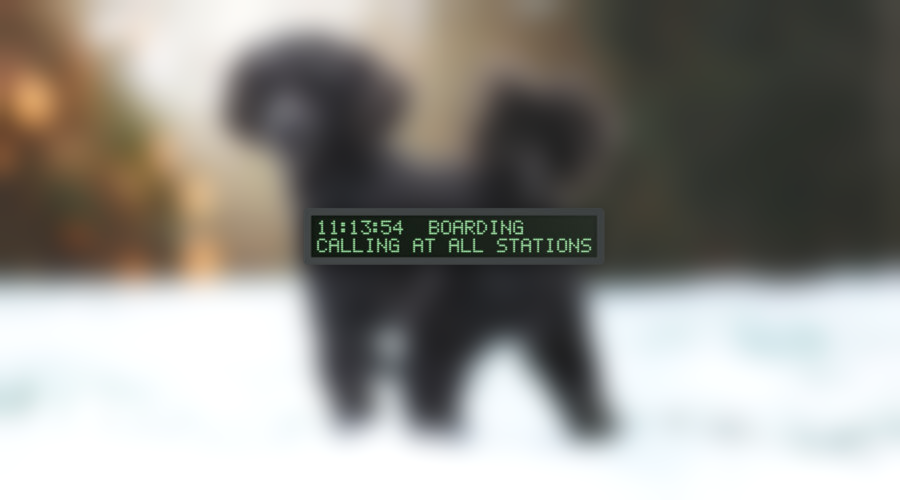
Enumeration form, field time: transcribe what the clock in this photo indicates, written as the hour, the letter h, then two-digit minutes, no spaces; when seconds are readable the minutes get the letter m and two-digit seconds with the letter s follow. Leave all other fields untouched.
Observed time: 11h13m54s
